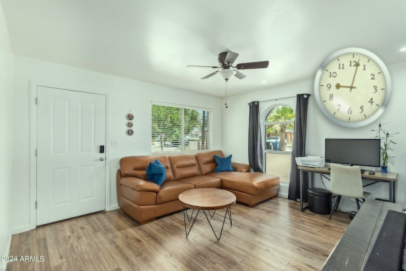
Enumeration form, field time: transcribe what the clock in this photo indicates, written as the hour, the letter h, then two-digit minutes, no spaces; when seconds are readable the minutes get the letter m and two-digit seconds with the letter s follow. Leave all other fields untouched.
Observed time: 9h02
